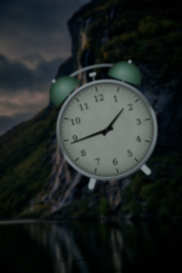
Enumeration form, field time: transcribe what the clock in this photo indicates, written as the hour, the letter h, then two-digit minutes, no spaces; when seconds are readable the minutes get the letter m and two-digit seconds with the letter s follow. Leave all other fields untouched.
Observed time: 1h44
